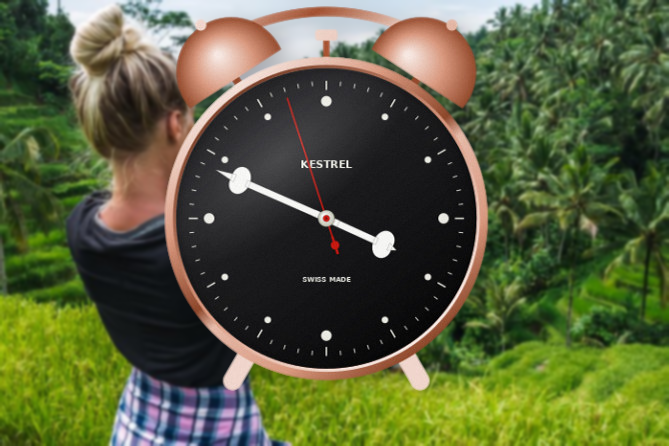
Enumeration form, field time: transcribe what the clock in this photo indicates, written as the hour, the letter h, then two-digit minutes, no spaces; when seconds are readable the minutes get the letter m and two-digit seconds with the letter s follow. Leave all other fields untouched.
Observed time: 3h48m57s
